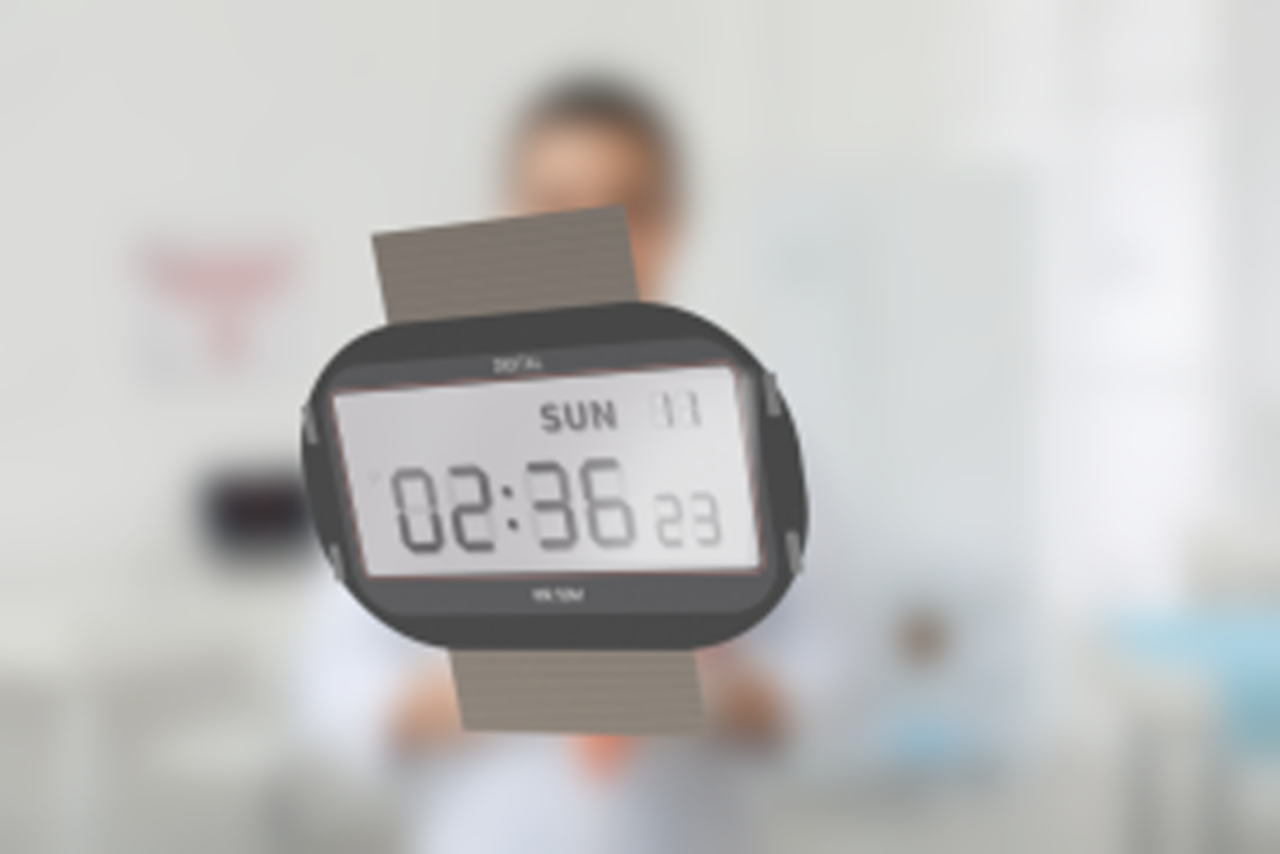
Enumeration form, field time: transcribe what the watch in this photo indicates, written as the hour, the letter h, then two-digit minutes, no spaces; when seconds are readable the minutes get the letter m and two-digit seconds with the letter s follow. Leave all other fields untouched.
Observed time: 2h36m23s
